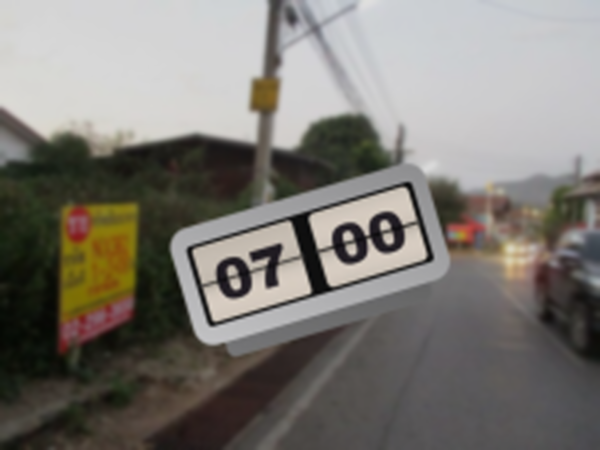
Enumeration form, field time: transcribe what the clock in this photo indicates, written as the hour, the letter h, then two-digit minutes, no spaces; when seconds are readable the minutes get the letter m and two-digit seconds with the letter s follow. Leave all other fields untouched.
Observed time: 7h00
